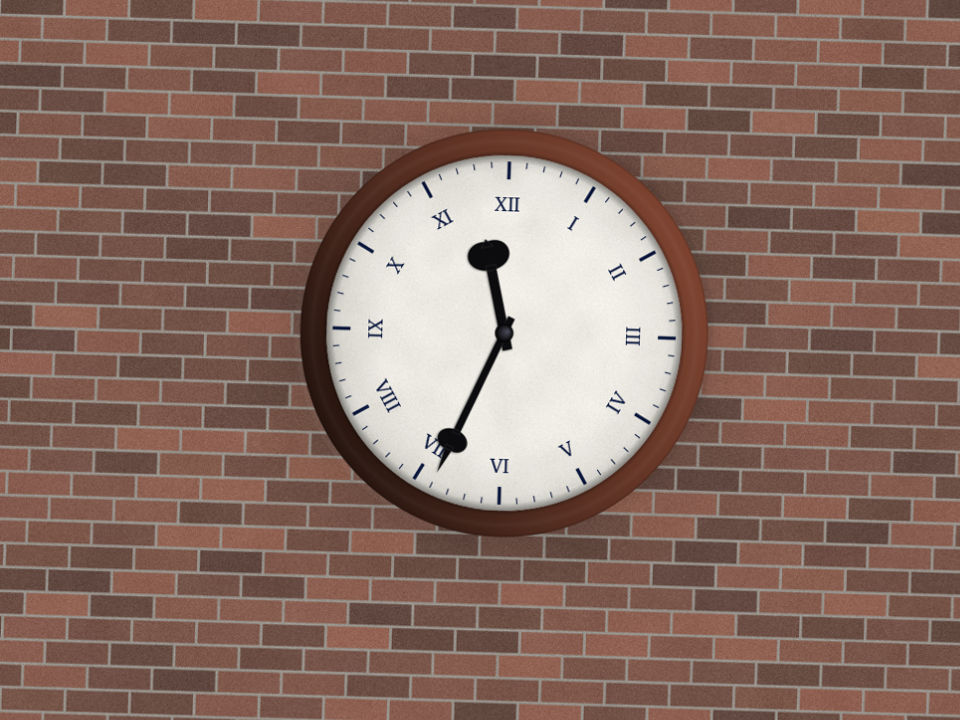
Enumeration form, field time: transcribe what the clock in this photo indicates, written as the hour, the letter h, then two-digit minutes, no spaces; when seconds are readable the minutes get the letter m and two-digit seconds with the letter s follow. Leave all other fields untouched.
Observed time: 11h34
